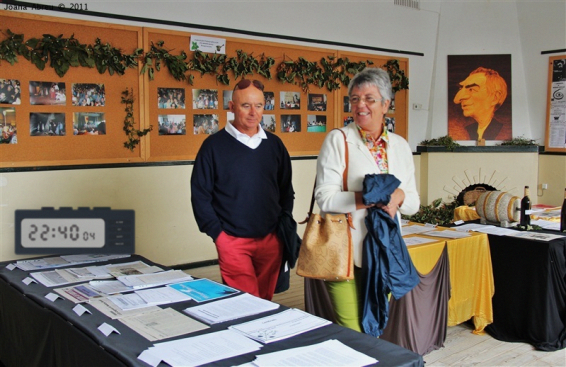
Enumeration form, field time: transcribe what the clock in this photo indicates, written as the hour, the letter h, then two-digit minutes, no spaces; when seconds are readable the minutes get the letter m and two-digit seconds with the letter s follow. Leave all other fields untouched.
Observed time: 22h40m04s
